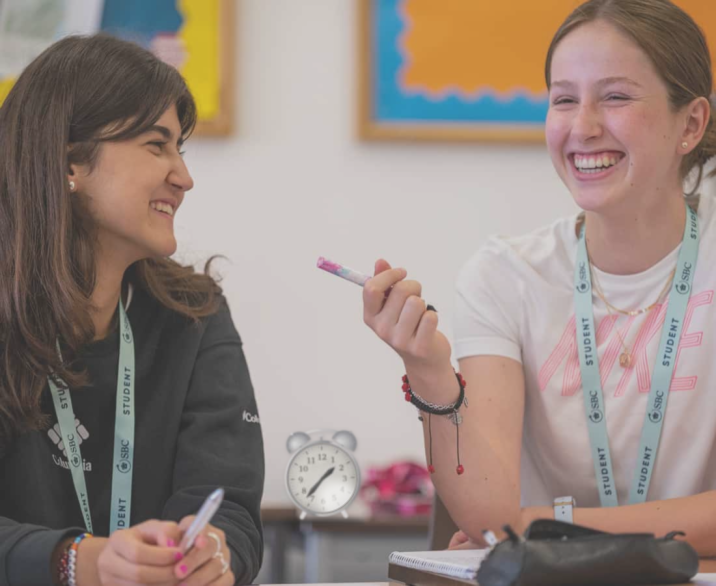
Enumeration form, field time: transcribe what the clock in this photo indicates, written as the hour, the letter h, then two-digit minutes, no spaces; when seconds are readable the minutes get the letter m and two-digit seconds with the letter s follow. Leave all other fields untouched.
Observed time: 1h37
